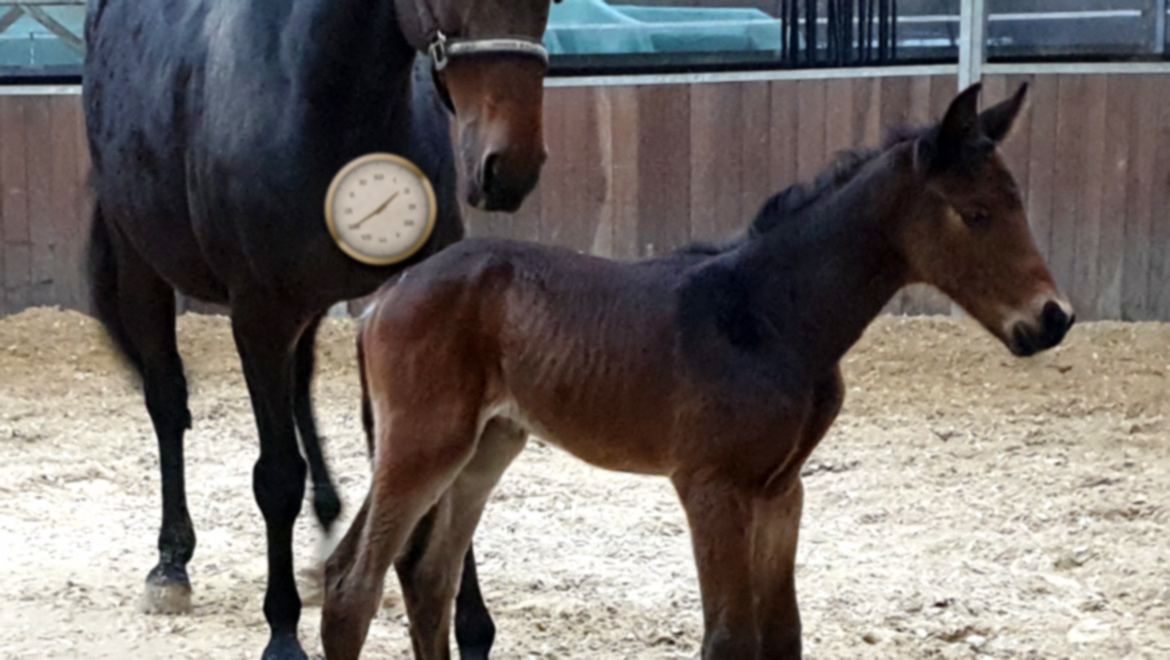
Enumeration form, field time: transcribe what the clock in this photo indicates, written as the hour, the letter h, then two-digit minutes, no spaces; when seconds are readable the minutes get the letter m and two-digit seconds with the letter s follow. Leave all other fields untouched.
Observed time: 1h40
